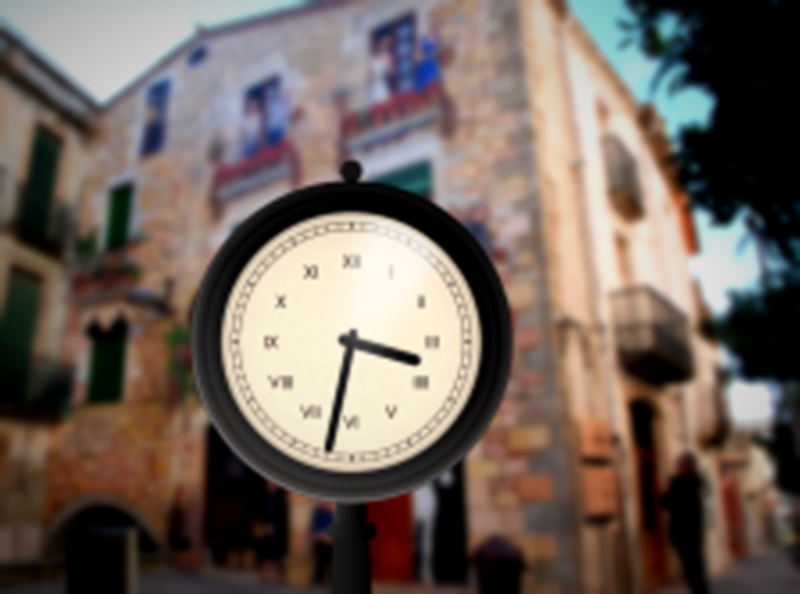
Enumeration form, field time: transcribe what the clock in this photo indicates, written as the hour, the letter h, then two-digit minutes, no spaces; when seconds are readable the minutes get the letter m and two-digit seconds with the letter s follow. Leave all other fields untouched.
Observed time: 3h32
